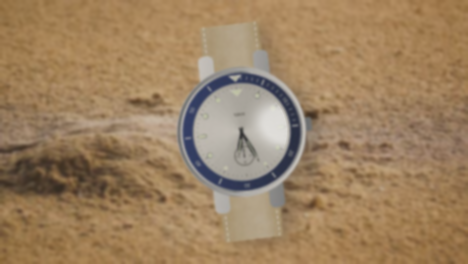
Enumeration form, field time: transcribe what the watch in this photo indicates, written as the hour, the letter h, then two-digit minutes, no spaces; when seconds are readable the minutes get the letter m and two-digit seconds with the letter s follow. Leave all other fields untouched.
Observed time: 6h26
